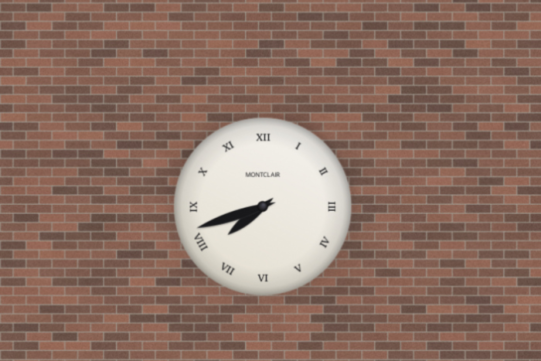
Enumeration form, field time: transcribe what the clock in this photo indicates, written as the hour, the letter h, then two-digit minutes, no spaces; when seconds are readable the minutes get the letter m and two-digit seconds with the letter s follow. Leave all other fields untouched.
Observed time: 7h42
